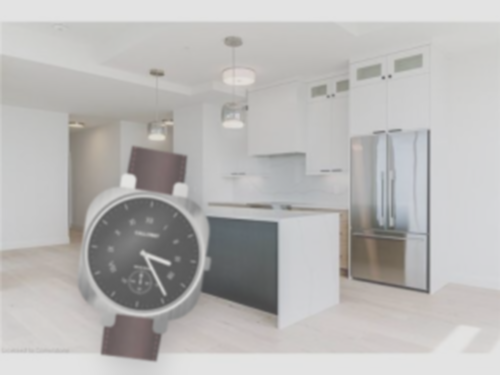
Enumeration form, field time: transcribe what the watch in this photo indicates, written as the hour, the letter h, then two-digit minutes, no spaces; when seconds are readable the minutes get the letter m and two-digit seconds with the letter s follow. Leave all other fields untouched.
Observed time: 3h24
